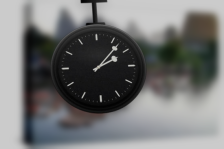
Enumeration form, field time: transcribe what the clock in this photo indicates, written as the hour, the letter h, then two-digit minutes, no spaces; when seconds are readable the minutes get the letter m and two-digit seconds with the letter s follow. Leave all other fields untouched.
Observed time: 2h07
